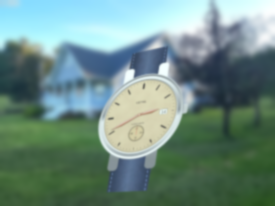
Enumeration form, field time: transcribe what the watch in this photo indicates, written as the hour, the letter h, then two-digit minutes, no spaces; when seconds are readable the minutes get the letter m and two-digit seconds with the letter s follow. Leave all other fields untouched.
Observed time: 2h41
